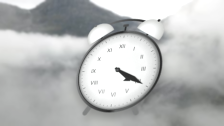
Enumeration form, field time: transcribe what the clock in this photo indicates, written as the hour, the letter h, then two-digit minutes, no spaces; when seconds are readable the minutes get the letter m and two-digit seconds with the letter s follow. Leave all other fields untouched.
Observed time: 4h20
